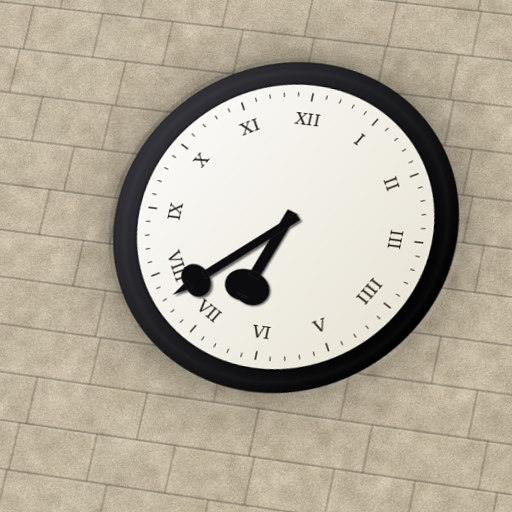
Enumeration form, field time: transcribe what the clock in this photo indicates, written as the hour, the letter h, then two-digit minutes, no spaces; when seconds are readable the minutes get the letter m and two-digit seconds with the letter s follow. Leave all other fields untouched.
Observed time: 6h38
